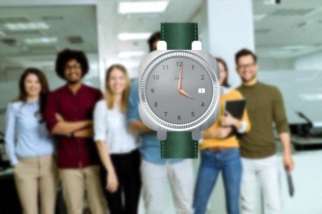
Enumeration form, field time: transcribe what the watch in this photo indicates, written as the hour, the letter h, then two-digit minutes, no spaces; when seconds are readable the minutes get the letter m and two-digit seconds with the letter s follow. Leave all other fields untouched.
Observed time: 4h01
